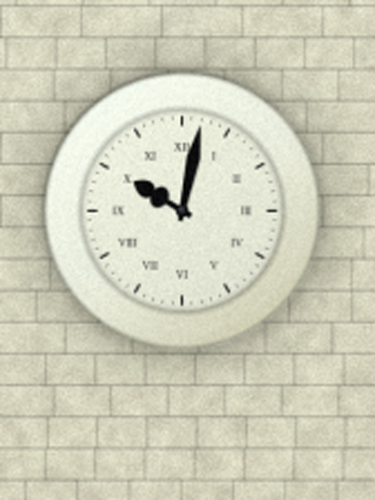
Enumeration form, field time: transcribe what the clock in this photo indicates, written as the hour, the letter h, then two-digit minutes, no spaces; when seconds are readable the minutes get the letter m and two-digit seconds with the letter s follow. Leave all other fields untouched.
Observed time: 10h02
